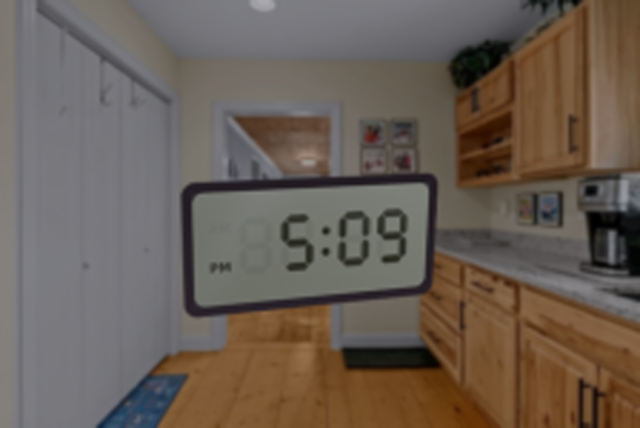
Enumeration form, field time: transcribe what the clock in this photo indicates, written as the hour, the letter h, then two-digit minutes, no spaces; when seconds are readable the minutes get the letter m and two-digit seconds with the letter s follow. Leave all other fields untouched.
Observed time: 5h09
